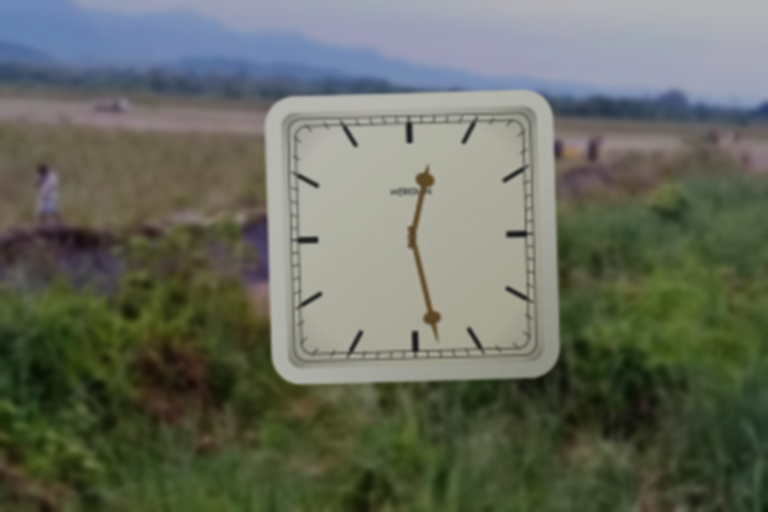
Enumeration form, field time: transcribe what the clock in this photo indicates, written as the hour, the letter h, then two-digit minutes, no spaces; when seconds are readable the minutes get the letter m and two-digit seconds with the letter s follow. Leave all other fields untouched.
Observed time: 12h28
